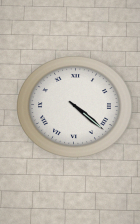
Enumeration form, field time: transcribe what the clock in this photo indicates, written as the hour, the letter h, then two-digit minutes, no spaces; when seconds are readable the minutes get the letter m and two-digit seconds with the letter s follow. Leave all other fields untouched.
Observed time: 4h22
